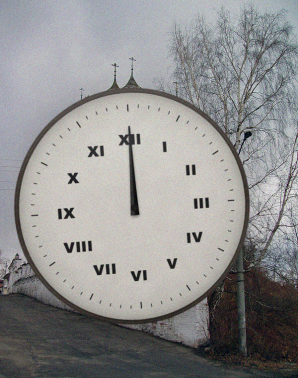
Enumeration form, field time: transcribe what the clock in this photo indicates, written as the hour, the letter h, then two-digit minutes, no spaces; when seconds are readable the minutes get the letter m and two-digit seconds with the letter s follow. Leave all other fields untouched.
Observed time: 12h00
